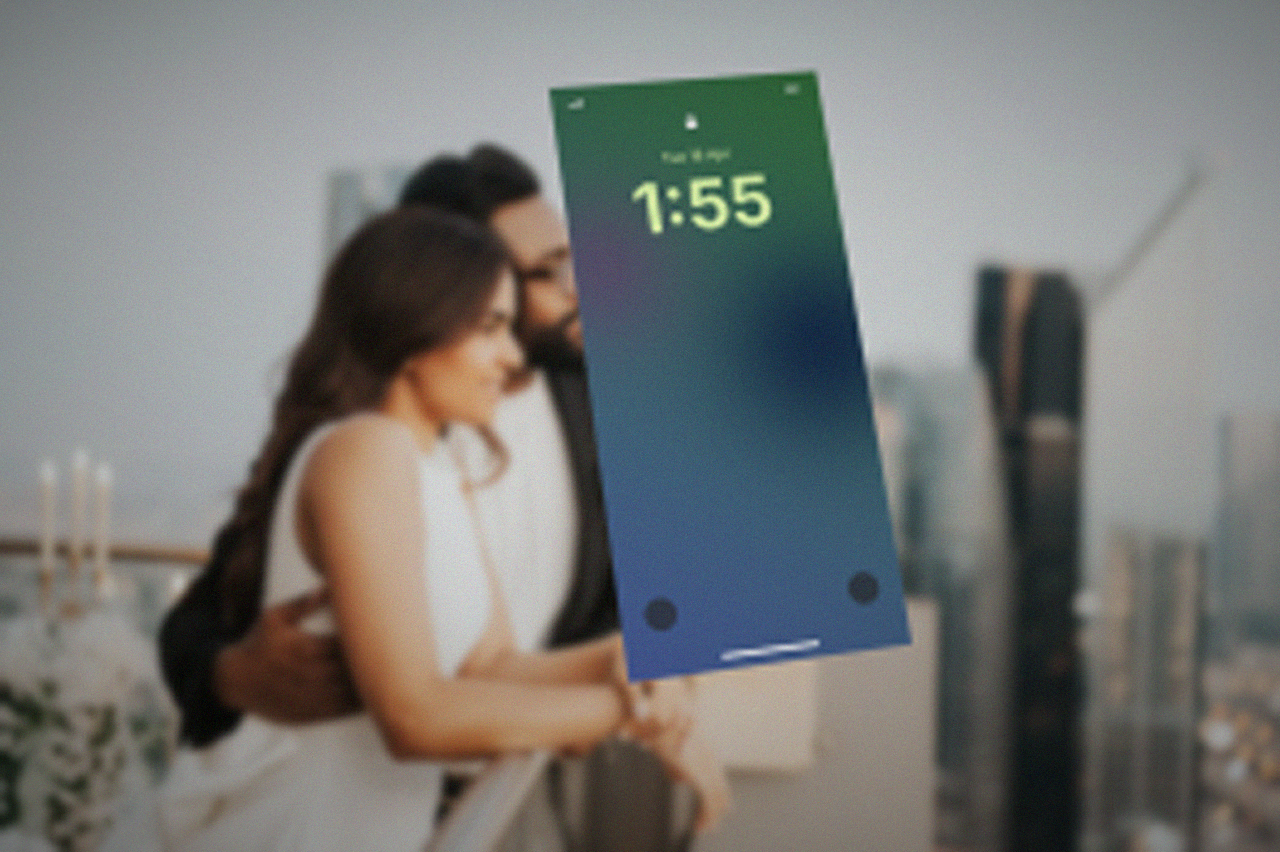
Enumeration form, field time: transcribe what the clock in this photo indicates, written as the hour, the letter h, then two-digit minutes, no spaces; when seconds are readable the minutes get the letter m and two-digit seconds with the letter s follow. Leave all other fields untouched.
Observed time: 1h55
